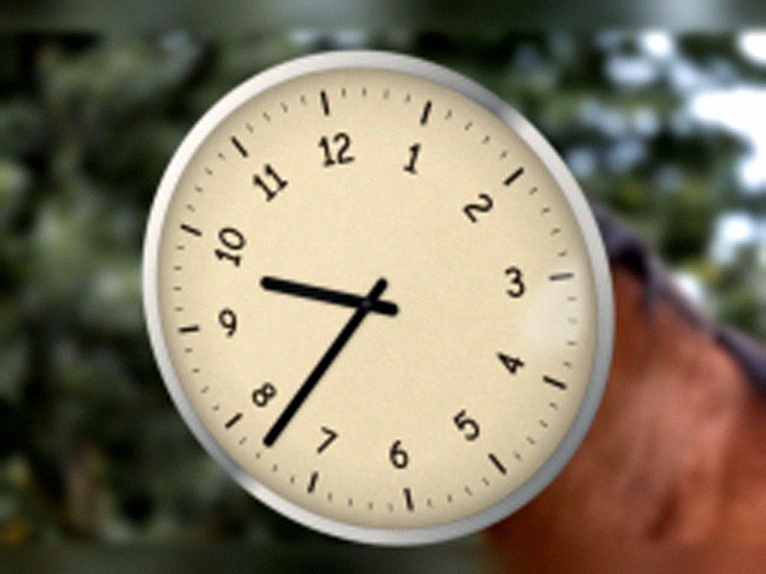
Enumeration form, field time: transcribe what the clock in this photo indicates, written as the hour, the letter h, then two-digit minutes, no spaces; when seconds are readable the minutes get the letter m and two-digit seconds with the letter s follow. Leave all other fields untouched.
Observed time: 9h38
